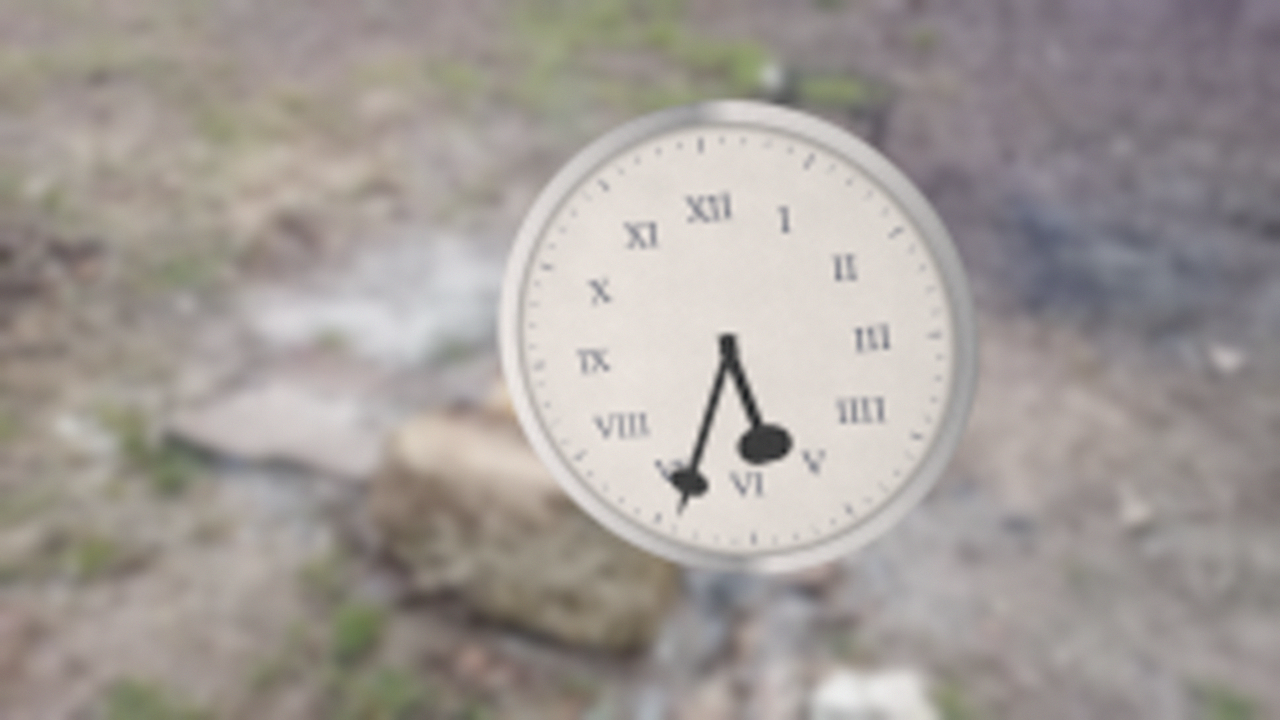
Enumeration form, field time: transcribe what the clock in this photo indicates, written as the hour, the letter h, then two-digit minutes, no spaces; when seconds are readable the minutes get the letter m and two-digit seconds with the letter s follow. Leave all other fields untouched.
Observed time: 5h34
